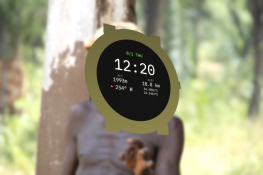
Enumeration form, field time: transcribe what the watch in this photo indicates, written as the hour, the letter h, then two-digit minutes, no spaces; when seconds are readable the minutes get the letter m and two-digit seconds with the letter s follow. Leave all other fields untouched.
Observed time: 12h20
